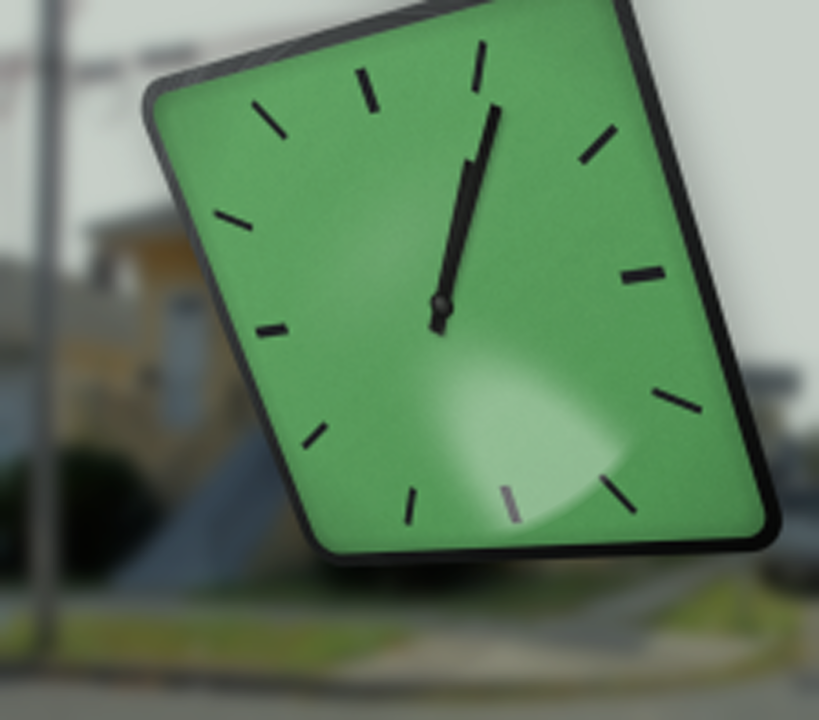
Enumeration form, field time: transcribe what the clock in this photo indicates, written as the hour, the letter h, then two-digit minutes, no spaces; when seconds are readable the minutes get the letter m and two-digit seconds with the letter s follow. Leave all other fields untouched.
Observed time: 1h06
